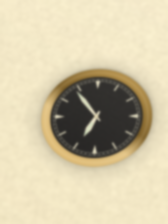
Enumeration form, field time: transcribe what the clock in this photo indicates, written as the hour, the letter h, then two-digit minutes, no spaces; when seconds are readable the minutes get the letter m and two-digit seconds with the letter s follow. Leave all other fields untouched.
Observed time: 6h54
